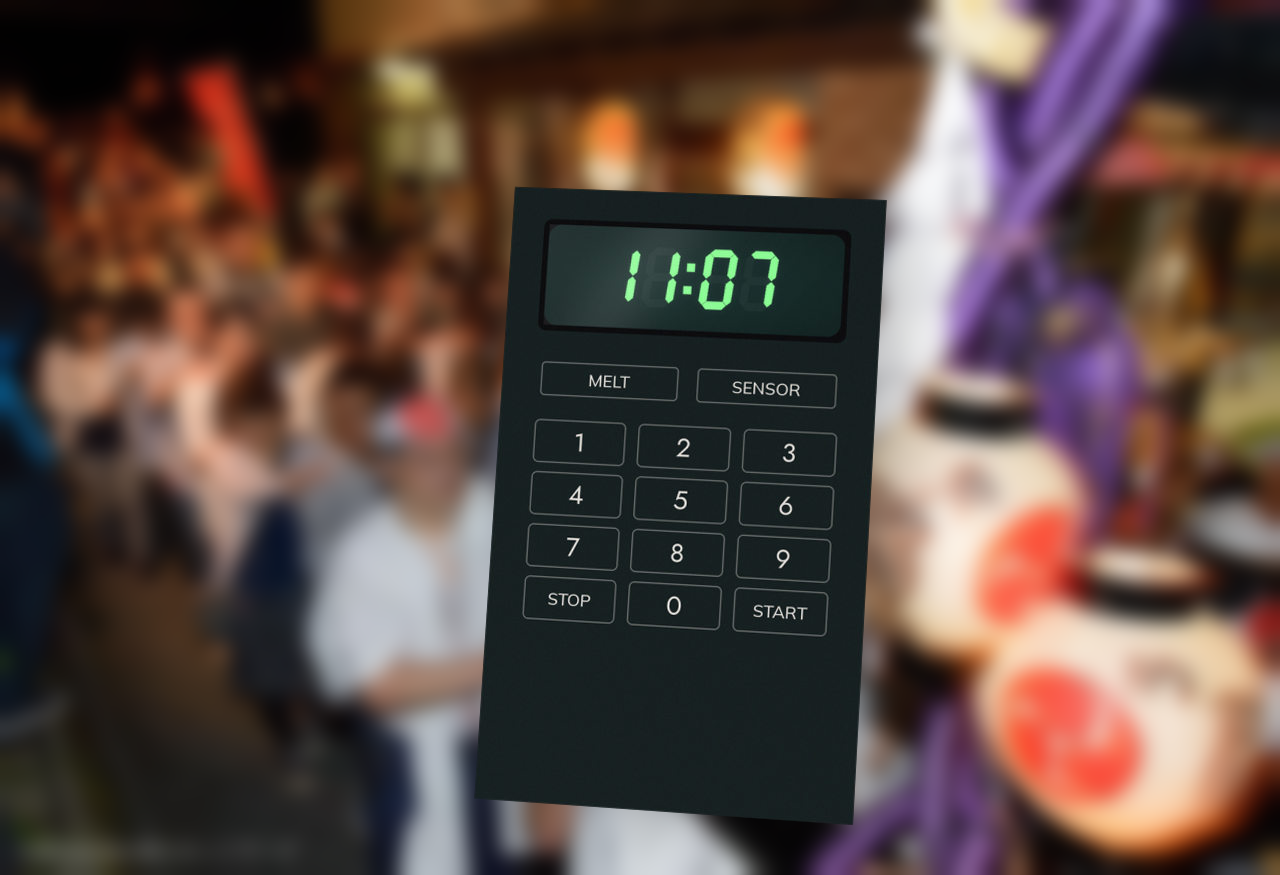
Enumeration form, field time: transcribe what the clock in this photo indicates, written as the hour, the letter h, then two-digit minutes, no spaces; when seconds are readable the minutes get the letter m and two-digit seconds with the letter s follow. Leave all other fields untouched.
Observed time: 11h07
